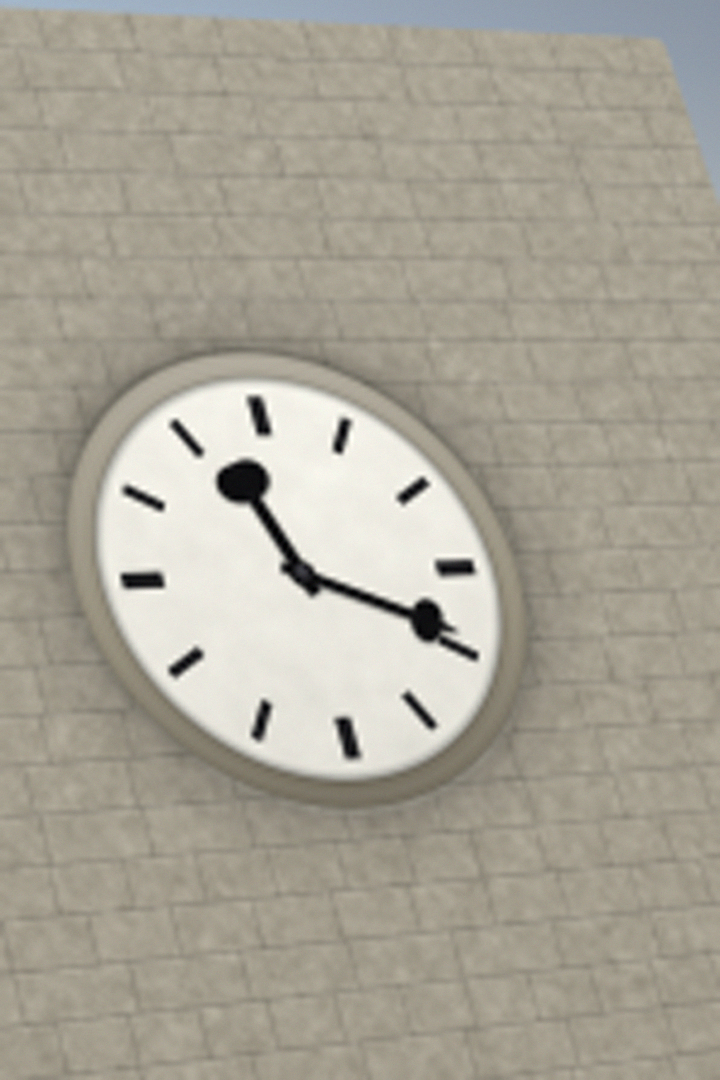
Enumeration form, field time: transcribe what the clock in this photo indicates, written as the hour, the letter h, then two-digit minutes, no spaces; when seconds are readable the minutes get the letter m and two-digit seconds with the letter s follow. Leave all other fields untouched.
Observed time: 11h19
